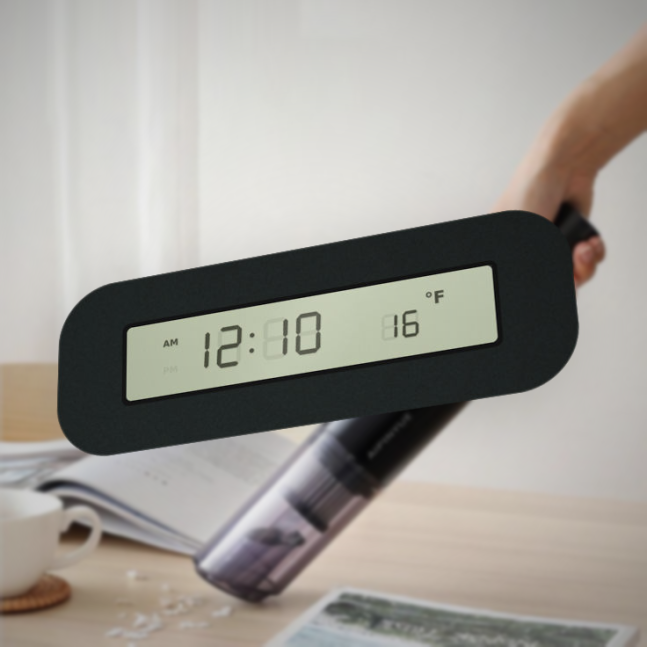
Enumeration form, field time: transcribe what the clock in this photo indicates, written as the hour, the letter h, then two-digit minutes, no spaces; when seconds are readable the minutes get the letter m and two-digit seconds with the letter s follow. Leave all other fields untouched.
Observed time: 12h10
